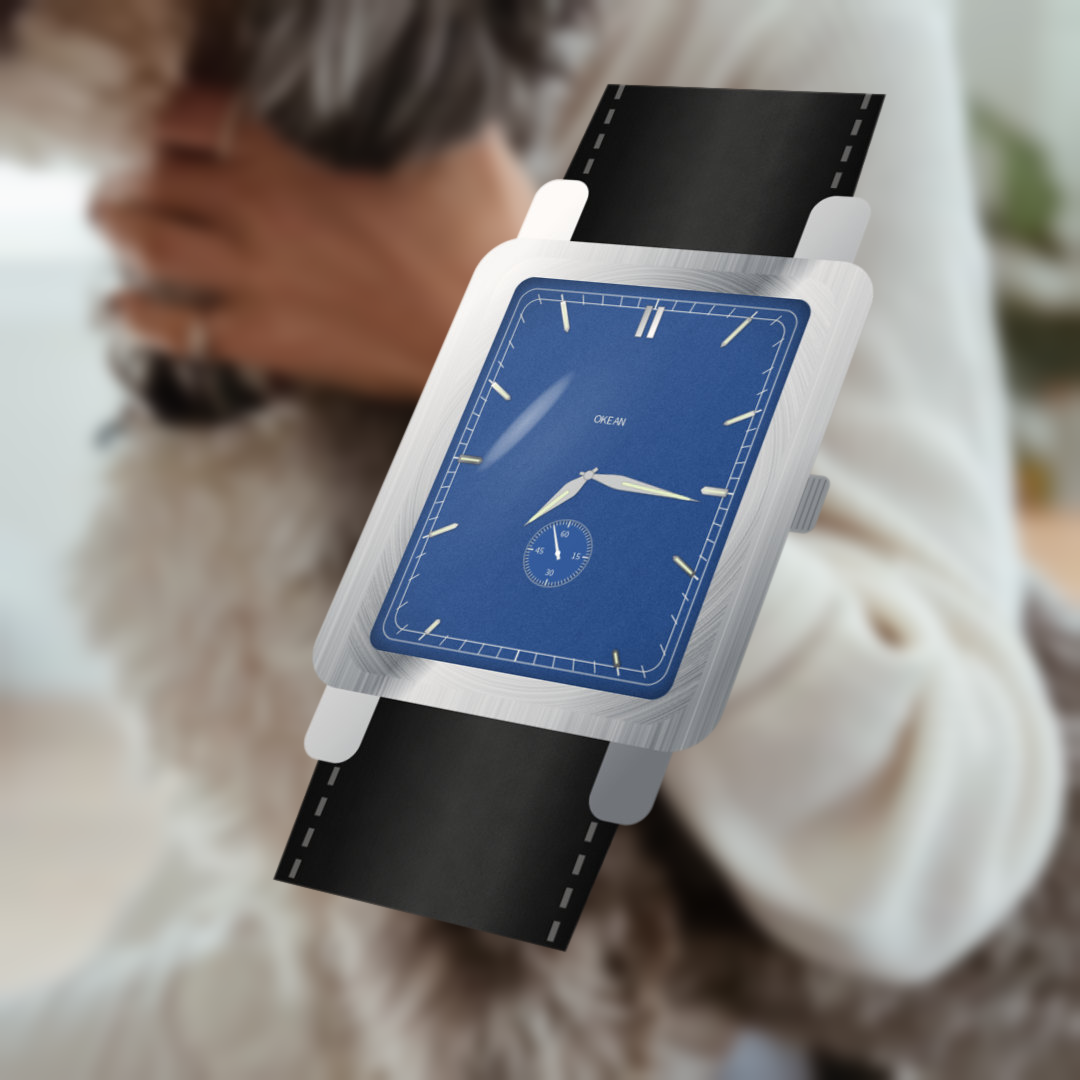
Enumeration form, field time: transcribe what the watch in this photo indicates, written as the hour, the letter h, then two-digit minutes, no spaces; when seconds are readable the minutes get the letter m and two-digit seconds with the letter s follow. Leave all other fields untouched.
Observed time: 7h15m55s
